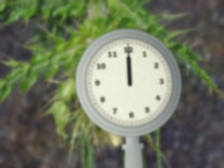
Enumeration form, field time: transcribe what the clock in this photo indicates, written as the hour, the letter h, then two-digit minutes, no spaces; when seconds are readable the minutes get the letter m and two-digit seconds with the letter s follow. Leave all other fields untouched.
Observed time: 12h00
